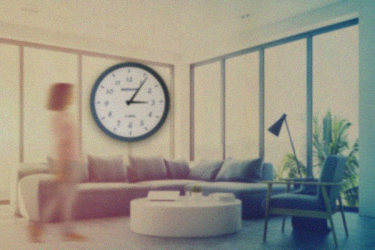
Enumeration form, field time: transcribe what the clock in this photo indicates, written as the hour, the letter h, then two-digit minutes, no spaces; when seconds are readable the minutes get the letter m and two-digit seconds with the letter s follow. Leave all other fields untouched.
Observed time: 3h06
